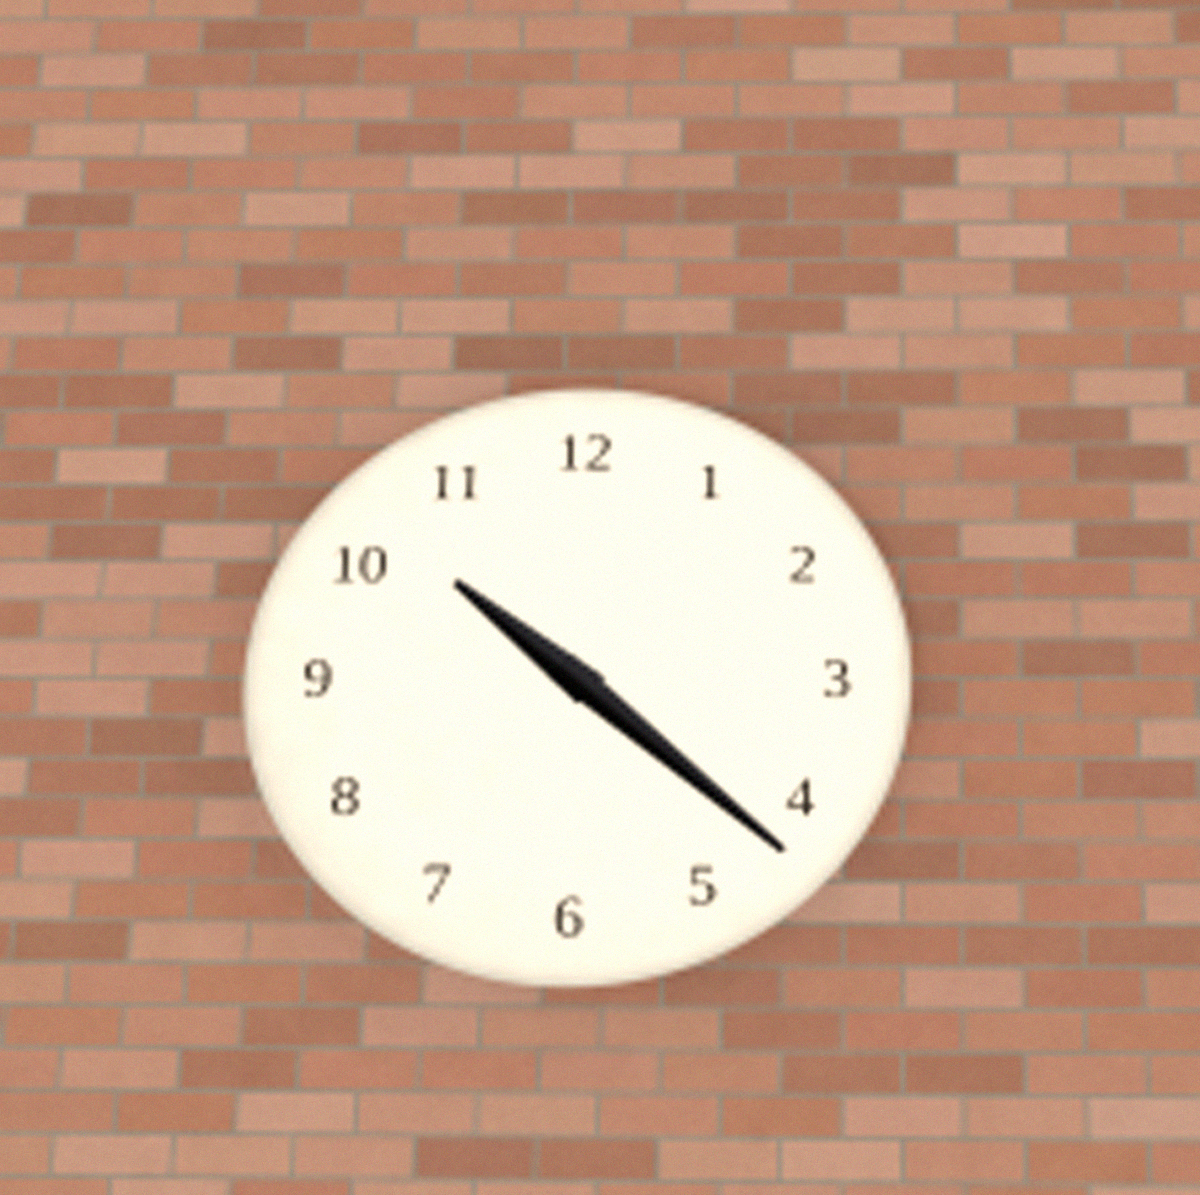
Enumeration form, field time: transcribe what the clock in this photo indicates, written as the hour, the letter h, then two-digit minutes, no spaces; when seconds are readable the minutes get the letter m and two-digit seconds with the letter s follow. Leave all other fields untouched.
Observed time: 10h22
